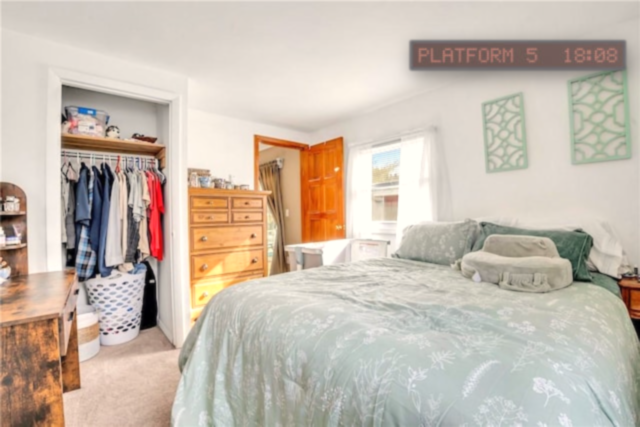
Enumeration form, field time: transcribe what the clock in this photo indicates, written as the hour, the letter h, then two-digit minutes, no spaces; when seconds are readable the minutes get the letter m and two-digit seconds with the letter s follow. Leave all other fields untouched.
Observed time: 18h08
